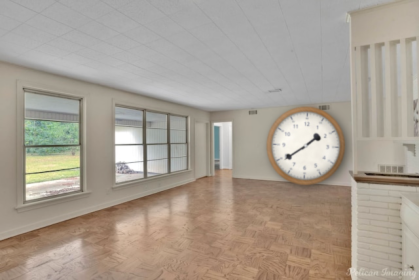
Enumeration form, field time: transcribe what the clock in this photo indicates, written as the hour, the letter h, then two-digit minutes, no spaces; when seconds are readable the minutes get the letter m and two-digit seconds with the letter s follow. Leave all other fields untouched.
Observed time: 1h39
